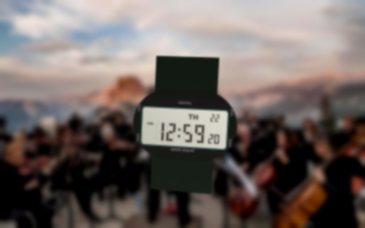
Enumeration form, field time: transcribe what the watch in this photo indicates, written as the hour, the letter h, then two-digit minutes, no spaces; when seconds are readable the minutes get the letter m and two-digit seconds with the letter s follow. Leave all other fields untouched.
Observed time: 12h59
